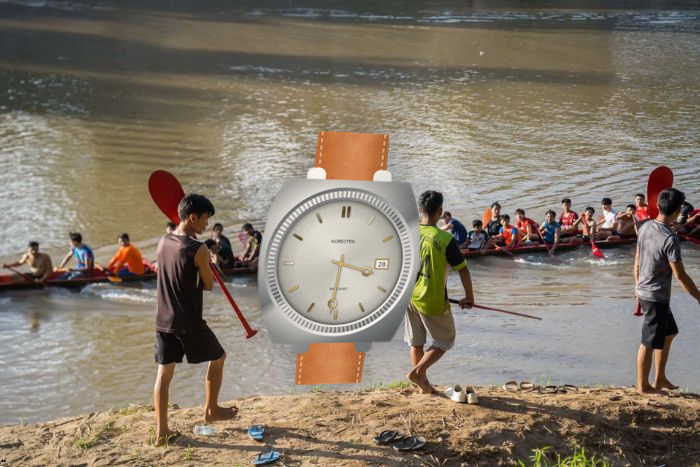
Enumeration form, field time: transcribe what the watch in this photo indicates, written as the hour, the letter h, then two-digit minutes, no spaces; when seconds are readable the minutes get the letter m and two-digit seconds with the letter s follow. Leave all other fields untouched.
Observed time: 3h31
